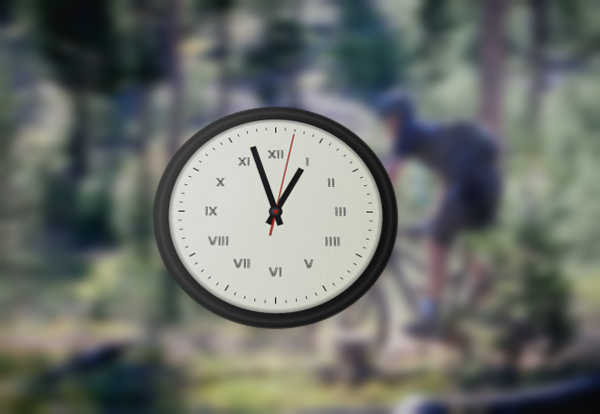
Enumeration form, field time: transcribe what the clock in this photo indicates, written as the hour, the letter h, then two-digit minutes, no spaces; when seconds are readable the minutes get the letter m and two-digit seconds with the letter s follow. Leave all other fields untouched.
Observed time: 12h57m02s
